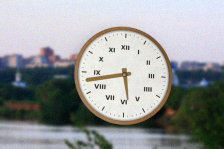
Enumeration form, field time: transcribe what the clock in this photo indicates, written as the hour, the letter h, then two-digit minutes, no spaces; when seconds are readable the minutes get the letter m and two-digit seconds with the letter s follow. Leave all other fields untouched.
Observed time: 5h43
